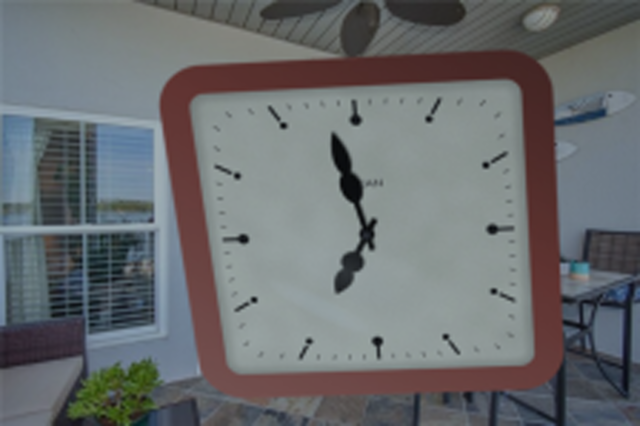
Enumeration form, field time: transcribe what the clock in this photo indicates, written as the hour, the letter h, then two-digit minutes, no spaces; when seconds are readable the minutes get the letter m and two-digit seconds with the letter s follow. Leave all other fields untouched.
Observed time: 6h58
